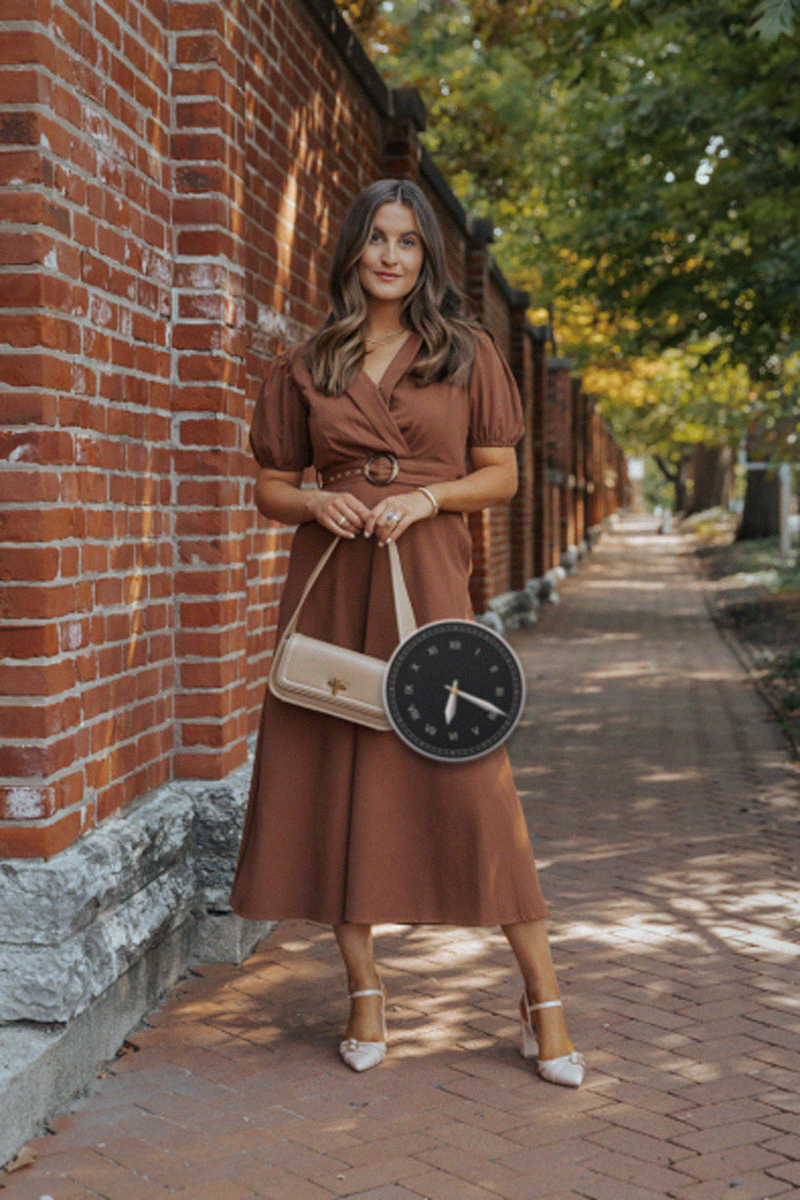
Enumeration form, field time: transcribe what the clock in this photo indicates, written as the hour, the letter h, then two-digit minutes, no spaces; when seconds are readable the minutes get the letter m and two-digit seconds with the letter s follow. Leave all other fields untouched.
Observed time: 6h19
